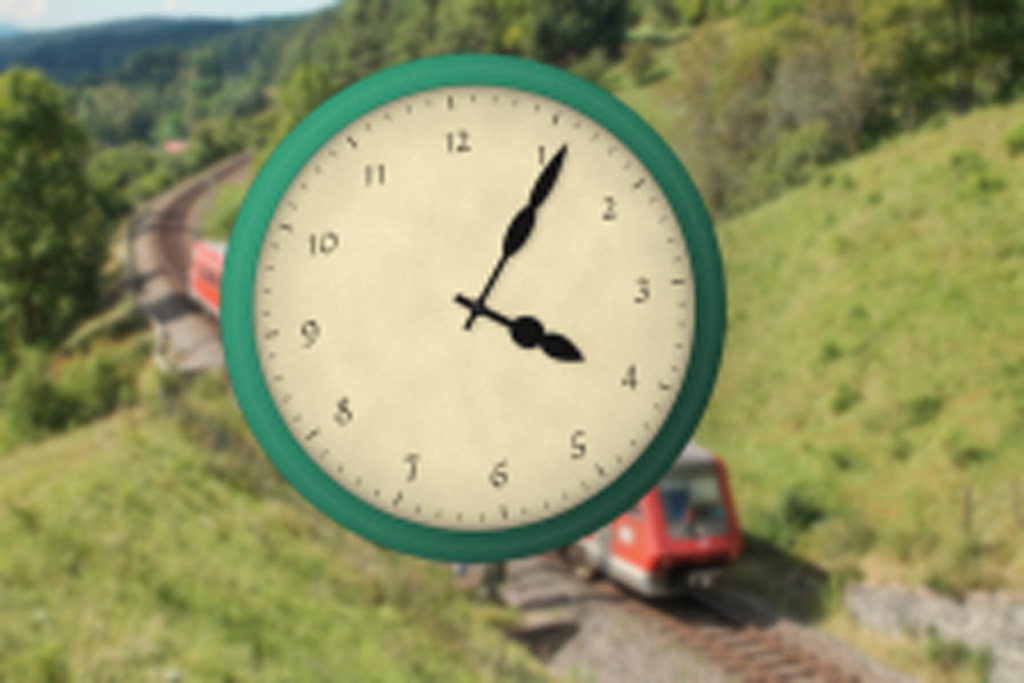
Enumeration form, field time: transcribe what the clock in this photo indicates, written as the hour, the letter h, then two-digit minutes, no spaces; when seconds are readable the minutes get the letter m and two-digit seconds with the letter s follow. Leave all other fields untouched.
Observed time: 4h06
